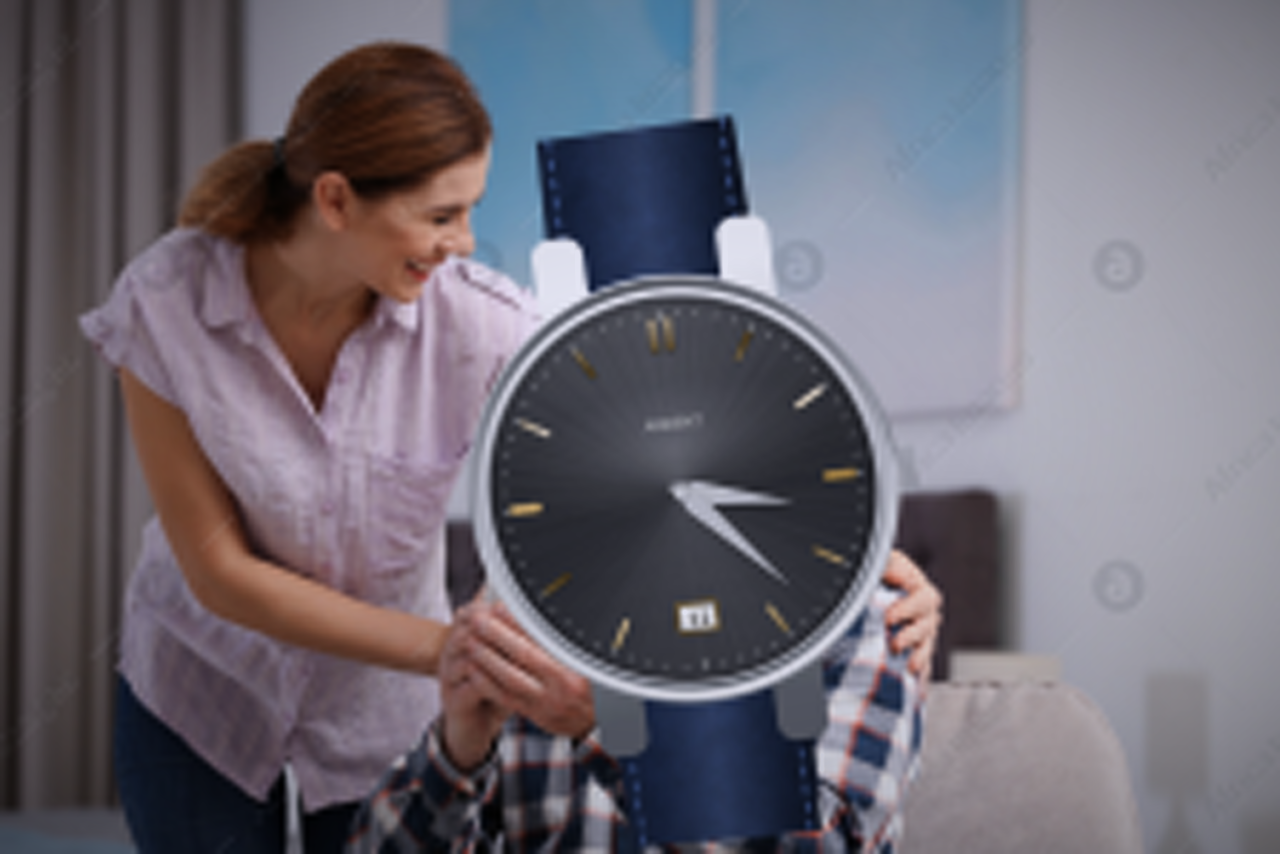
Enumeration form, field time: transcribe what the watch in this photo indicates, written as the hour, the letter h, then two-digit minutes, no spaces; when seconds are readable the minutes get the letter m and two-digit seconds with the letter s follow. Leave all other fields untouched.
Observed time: 3h23
